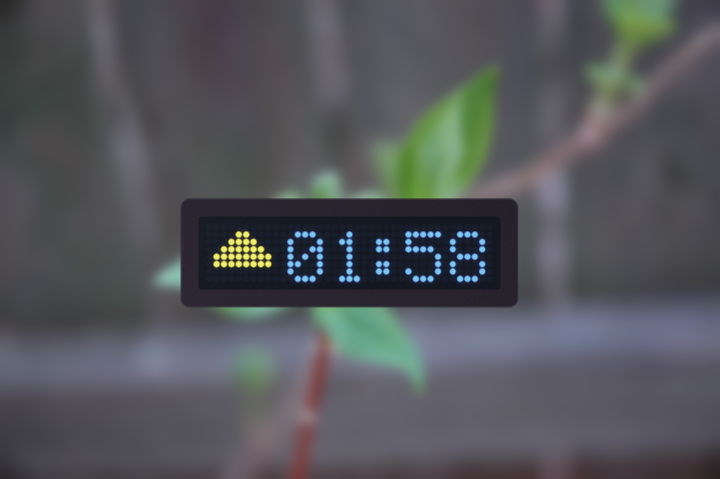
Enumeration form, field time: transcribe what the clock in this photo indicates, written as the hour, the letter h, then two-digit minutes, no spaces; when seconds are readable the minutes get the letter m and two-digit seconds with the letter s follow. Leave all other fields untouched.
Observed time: 1h58
